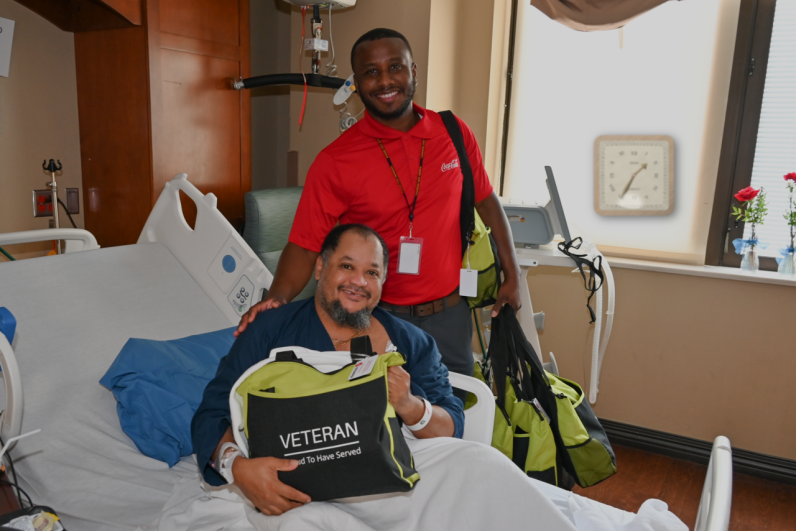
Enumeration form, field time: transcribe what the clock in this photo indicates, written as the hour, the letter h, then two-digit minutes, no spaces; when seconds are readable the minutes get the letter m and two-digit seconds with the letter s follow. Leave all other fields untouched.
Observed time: 1h35
